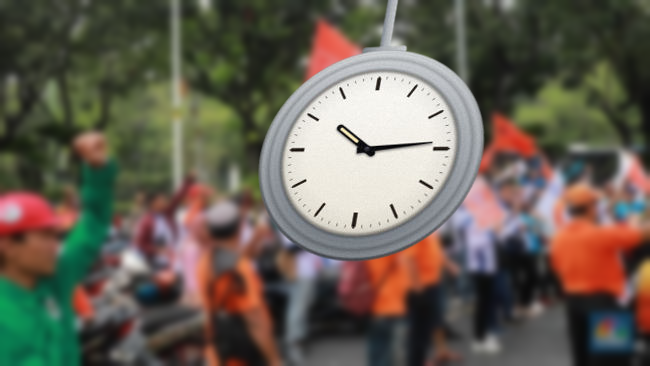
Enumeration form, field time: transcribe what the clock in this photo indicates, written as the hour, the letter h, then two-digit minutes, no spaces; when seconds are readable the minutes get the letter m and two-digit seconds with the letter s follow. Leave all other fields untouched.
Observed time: 10h14
